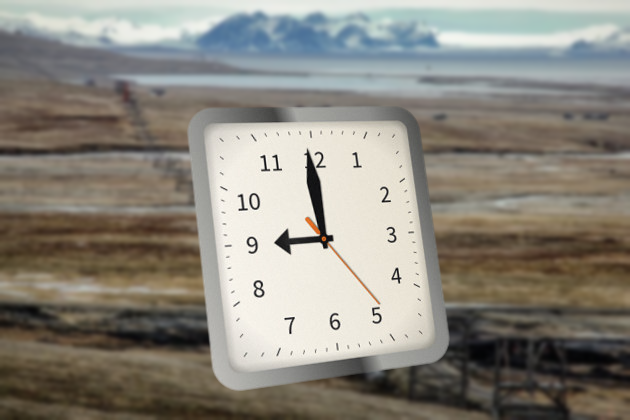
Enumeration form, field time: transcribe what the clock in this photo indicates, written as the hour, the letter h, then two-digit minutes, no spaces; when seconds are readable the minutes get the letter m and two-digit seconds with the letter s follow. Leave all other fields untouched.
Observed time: 8h59m24s
